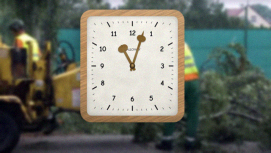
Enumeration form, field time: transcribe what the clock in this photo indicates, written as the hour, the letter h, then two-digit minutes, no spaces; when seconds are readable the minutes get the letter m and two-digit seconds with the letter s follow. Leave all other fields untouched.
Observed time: 11h03
